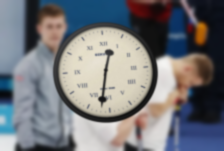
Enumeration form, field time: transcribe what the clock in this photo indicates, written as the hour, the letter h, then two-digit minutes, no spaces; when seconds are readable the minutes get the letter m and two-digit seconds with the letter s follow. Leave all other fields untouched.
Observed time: 12h32
